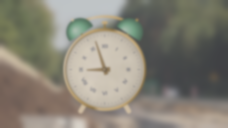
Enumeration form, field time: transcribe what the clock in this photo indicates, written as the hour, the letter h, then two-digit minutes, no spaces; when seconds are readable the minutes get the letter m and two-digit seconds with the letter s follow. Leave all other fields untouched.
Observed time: 8h57
